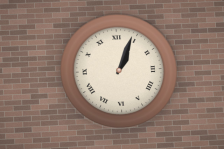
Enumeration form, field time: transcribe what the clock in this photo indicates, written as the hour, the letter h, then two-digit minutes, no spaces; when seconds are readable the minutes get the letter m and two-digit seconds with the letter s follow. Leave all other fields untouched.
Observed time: 1h04
